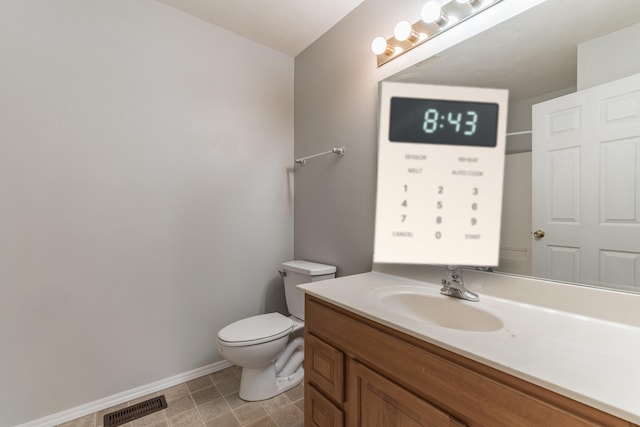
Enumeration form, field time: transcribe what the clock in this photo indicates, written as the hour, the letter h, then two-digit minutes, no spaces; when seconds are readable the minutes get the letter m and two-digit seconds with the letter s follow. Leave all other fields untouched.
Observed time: 8h43
